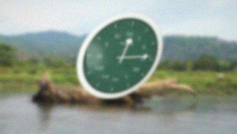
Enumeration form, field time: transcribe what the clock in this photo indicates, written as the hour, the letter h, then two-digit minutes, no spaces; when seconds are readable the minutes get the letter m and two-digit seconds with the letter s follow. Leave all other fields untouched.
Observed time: 12h14
